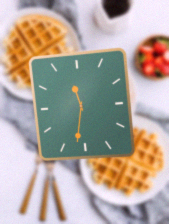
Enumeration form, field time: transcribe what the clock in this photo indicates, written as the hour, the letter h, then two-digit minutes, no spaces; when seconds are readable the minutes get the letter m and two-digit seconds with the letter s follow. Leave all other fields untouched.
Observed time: 11h32
